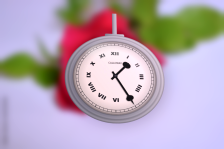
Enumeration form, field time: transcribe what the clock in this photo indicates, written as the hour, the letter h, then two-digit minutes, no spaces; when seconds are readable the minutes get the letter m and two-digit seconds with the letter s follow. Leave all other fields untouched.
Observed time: 1h25
